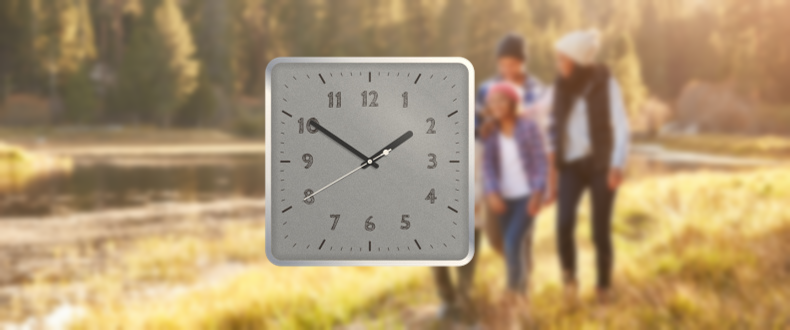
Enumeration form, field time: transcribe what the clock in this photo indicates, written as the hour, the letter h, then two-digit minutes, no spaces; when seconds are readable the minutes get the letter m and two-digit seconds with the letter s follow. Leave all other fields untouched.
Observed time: 1h50m40s
